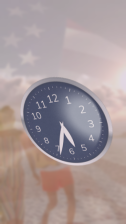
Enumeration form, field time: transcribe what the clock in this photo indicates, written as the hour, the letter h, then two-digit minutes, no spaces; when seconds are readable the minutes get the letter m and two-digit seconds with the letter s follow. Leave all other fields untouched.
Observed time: 5h34
